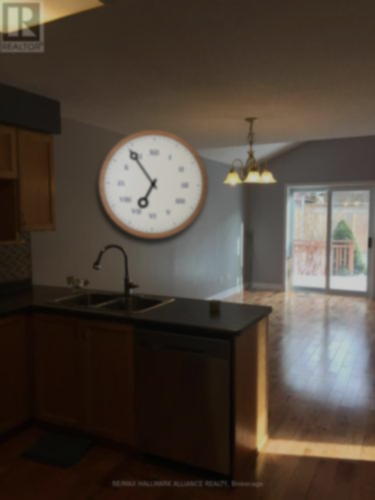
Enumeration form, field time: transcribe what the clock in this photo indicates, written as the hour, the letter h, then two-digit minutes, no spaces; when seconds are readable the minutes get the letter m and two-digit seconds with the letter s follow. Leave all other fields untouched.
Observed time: 6h54
